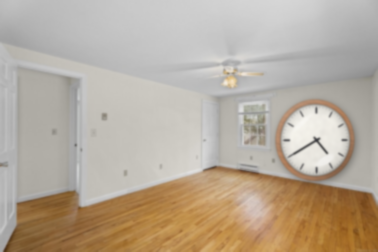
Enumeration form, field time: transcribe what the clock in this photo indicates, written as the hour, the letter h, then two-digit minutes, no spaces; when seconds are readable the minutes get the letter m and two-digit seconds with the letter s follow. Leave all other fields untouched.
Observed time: 4h40
